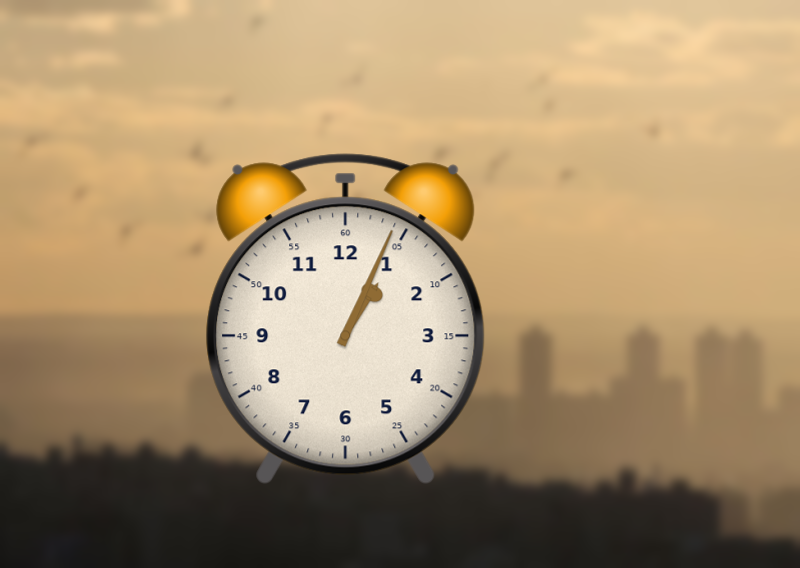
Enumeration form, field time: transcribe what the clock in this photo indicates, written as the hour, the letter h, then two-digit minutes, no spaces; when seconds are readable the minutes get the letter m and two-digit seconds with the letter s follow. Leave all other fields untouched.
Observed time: 1h04
